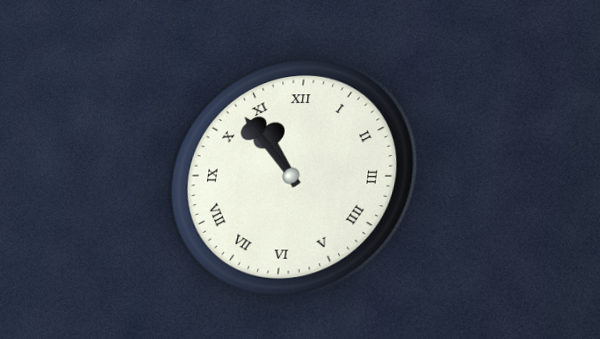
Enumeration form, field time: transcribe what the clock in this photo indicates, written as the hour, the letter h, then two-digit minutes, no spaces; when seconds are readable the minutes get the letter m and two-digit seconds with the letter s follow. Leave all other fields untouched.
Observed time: 10h53
